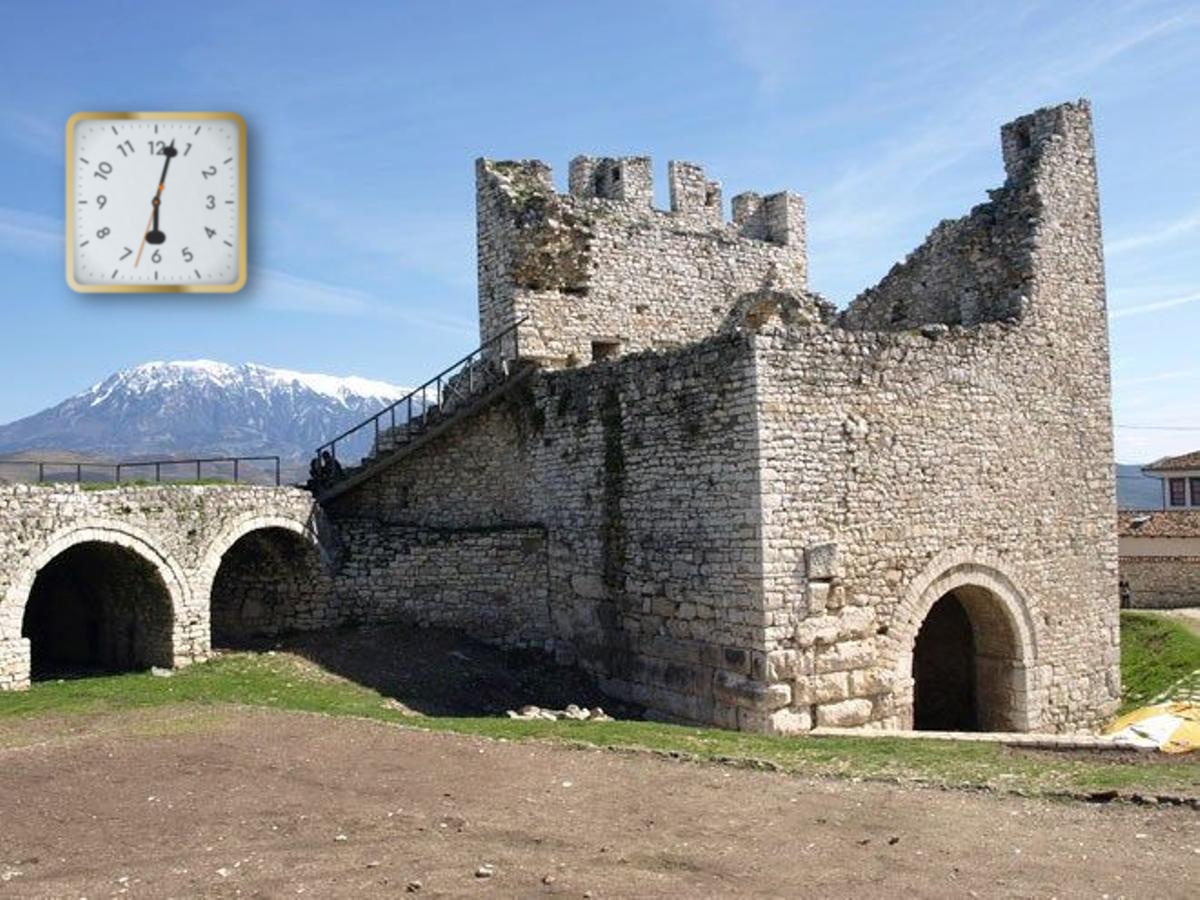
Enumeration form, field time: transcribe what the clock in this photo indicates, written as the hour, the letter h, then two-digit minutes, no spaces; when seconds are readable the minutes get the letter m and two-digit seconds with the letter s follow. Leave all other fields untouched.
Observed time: 6h02m33s
